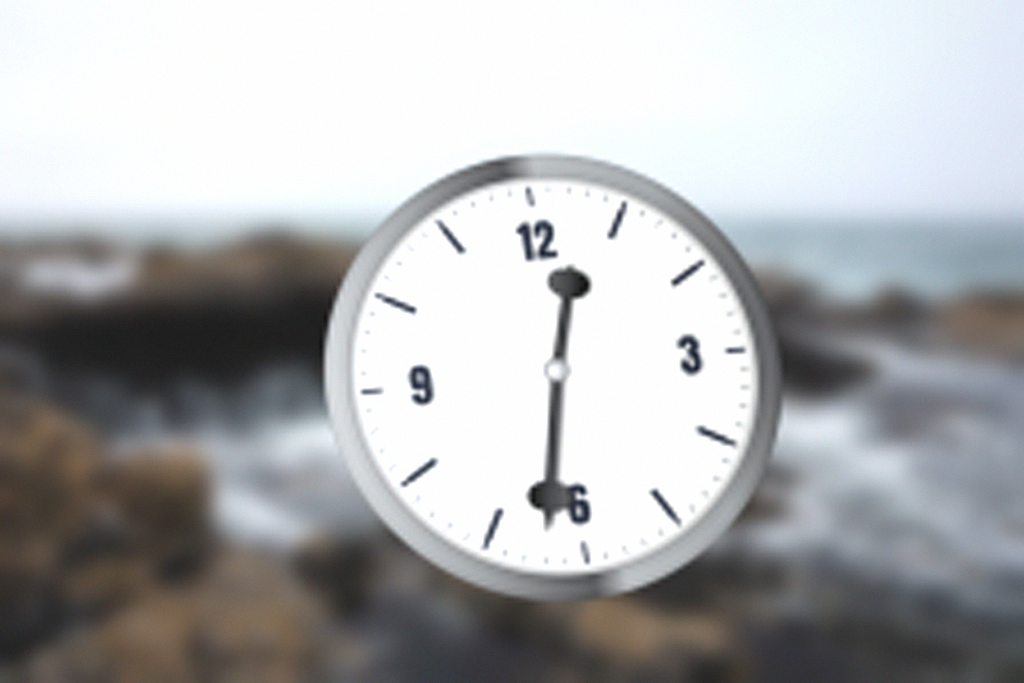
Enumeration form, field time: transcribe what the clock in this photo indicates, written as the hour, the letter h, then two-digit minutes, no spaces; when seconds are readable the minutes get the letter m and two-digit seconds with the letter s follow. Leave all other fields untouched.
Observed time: 12h32
